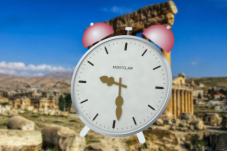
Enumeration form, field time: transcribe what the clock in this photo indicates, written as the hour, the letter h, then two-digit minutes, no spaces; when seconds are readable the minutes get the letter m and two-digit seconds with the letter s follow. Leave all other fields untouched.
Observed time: 9h29
